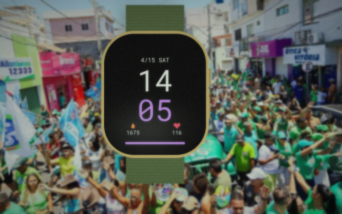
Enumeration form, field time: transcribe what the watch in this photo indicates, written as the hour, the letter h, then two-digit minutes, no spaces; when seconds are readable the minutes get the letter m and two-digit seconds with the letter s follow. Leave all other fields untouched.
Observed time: 14h05
